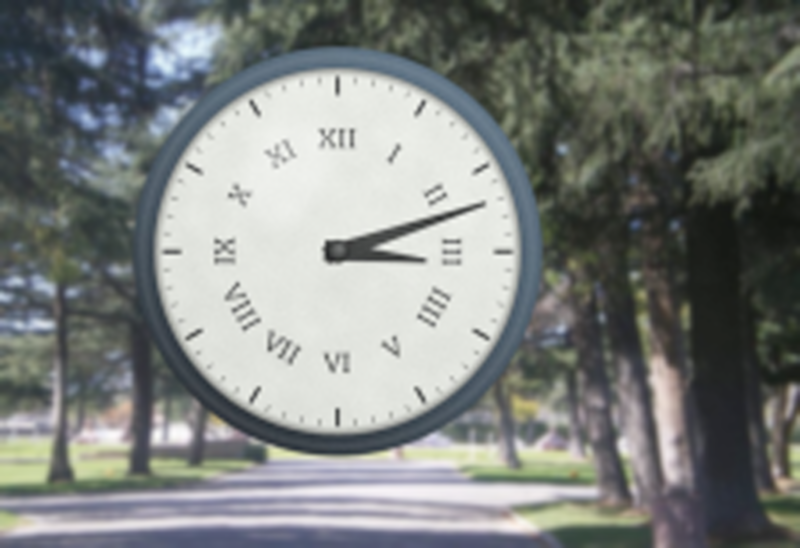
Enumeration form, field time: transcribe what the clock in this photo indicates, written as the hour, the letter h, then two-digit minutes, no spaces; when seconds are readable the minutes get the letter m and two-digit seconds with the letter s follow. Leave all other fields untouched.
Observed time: 3h12
